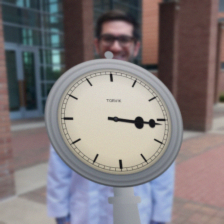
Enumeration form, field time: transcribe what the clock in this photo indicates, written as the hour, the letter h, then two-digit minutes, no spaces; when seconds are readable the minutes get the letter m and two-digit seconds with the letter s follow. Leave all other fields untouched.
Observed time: 3h16
